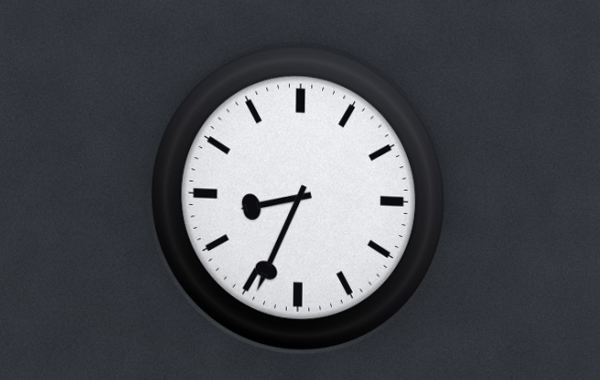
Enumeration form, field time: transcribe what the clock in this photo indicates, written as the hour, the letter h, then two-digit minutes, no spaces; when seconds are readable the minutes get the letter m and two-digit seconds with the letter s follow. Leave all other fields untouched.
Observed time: 8h34
